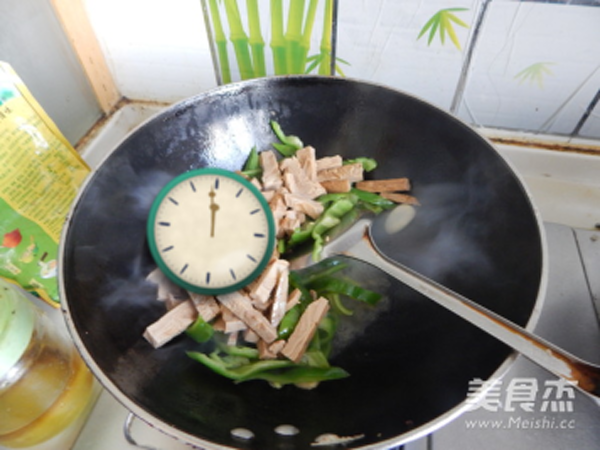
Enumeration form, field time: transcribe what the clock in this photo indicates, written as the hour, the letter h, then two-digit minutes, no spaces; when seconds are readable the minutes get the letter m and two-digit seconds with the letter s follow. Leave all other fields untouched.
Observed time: 11h59
